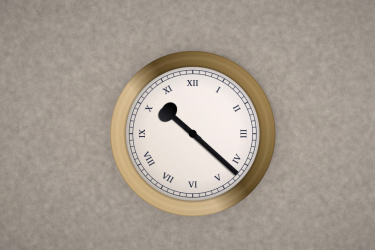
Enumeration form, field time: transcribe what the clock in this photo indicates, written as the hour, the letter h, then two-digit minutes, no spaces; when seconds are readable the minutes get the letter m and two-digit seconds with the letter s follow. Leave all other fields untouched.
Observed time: 10h22
